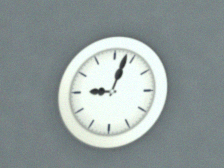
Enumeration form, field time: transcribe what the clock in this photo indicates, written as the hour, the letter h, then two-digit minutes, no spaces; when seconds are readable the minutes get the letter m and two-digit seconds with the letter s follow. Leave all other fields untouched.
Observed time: 9h03
